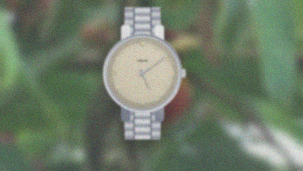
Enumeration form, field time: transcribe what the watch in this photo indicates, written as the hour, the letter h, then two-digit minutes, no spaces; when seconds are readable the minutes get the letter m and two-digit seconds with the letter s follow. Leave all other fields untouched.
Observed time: 5h09
